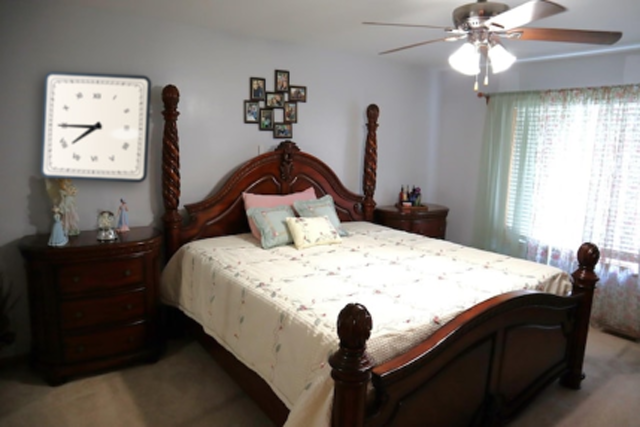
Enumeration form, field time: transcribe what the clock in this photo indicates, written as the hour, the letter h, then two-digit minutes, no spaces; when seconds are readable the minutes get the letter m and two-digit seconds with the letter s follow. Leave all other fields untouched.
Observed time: 7h45
